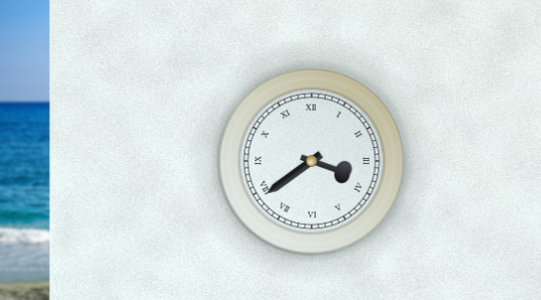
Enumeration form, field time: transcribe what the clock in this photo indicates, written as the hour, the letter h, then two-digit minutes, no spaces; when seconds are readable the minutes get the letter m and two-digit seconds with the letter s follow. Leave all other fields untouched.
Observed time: 3h39
